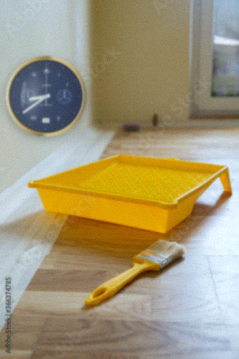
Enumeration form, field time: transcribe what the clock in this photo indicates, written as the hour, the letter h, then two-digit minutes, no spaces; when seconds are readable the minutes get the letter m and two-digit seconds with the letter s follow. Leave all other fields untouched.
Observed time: 8h39
